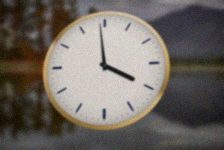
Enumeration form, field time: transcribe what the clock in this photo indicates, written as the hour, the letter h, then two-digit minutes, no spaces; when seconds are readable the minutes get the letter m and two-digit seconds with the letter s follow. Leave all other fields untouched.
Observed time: 3h59
